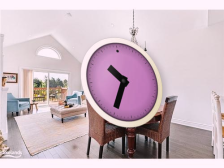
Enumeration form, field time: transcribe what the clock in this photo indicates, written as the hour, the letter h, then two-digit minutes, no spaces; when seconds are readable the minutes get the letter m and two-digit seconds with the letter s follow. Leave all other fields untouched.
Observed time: 10h35
